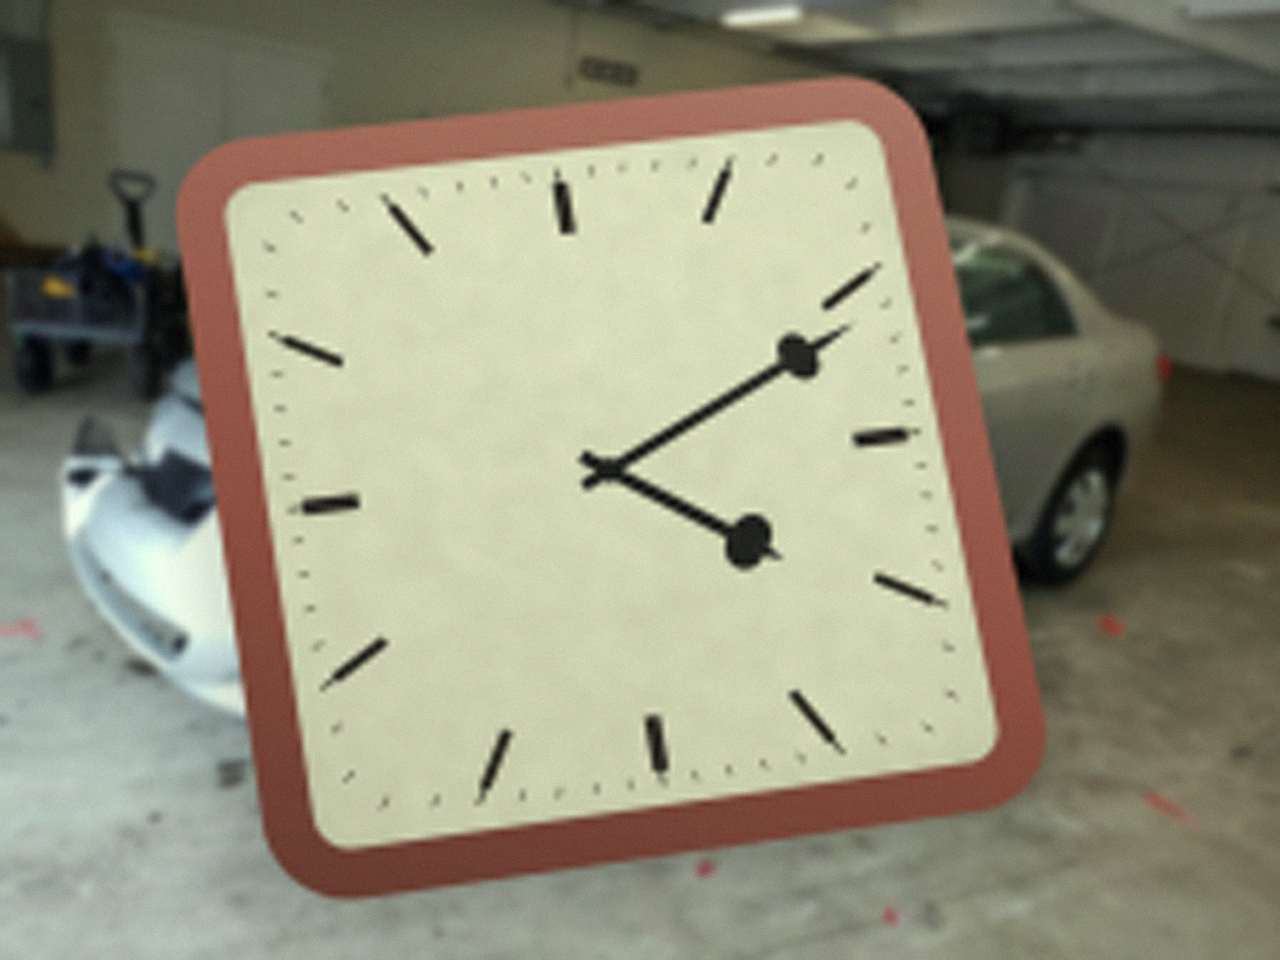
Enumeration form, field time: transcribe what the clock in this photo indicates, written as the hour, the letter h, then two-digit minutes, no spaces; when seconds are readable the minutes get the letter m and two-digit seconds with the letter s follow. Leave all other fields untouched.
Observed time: 4h11
